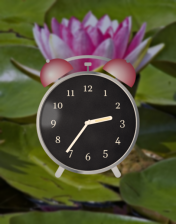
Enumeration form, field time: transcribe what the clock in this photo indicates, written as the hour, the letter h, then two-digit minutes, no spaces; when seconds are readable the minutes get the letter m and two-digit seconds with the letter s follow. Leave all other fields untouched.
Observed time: 2h36
